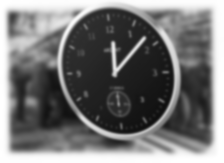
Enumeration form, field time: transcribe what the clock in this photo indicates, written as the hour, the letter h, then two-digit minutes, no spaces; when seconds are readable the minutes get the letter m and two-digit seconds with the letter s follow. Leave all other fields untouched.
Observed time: 12h08
